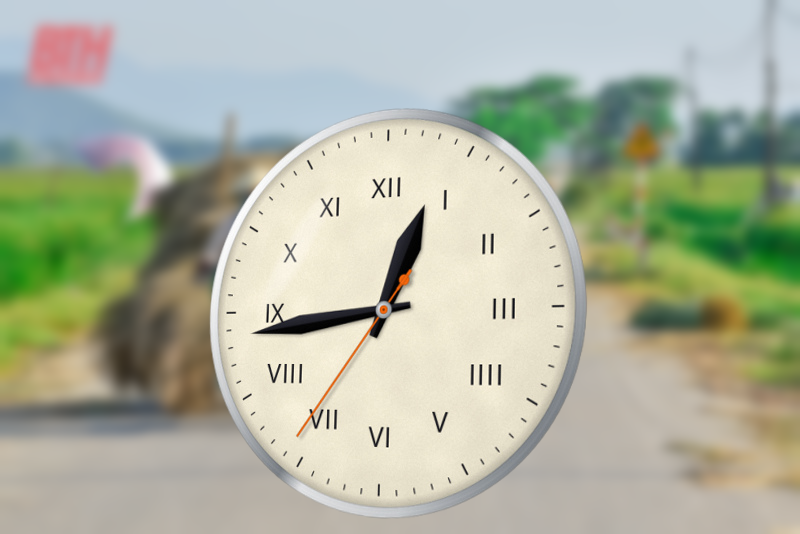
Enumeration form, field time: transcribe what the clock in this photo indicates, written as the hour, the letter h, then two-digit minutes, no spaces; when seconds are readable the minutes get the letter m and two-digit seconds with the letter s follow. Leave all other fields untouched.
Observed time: 12h43m36s
